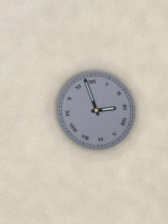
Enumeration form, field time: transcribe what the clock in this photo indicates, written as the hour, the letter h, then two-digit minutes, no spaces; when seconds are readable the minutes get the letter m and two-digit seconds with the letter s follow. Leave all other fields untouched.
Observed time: 2h58
